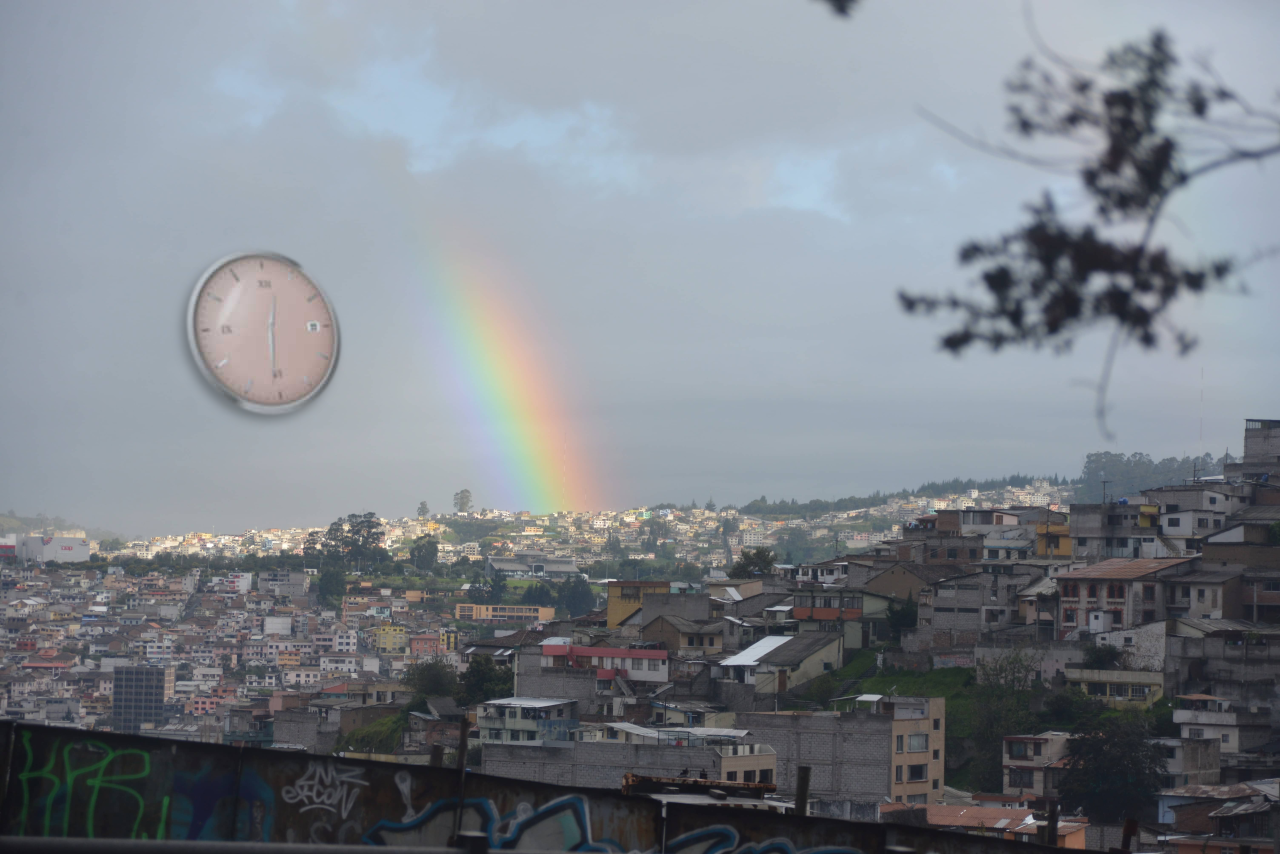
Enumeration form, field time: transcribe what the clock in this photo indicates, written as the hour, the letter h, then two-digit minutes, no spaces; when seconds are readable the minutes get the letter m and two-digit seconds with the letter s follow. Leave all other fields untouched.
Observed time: 12h31
